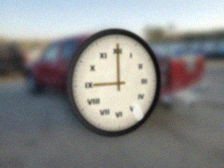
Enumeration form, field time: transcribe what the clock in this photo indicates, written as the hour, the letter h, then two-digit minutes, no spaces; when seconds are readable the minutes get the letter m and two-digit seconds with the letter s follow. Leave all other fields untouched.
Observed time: 9h00
